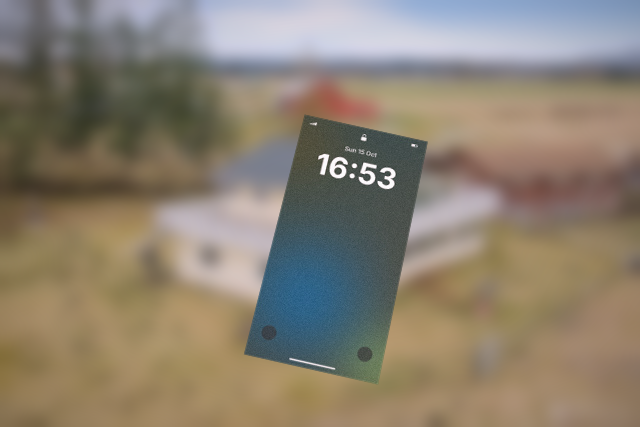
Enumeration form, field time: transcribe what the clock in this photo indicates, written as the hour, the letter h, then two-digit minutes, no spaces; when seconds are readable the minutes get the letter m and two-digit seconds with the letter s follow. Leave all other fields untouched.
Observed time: 16h53
